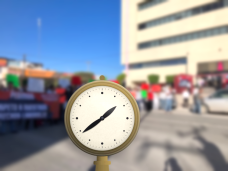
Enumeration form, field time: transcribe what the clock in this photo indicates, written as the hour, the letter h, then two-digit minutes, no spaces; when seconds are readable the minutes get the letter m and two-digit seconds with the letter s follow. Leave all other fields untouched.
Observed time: 1h39
